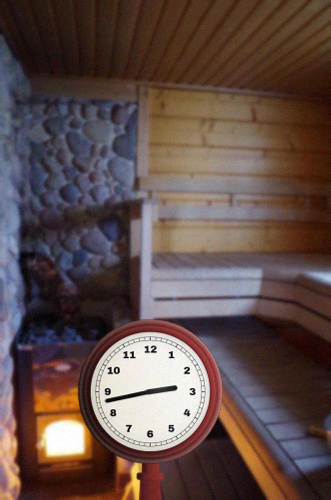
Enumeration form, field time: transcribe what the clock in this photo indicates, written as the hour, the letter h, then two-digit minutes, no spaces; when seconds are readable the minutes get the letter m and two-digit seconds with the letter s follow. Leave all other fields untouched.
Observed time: 2h43
